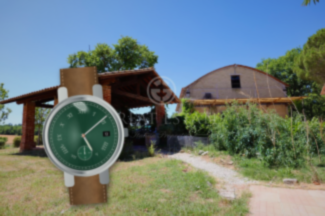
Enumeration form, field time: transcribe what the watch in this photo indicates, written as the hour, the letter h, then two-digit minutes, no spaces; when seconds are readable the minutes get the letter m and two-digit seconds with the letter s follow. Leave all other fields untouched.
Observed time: 5h09
